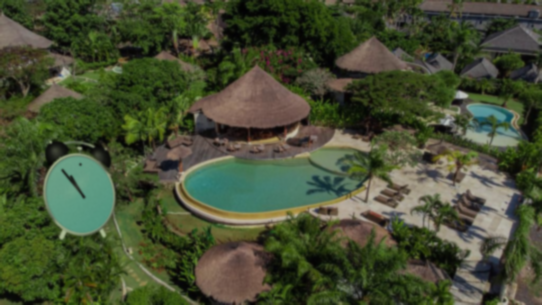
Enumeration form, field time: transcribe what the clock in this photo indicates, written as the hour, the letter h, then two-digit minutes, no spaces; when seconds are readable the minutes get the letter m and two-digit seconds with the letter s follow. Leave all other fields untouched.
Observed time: 10h53
